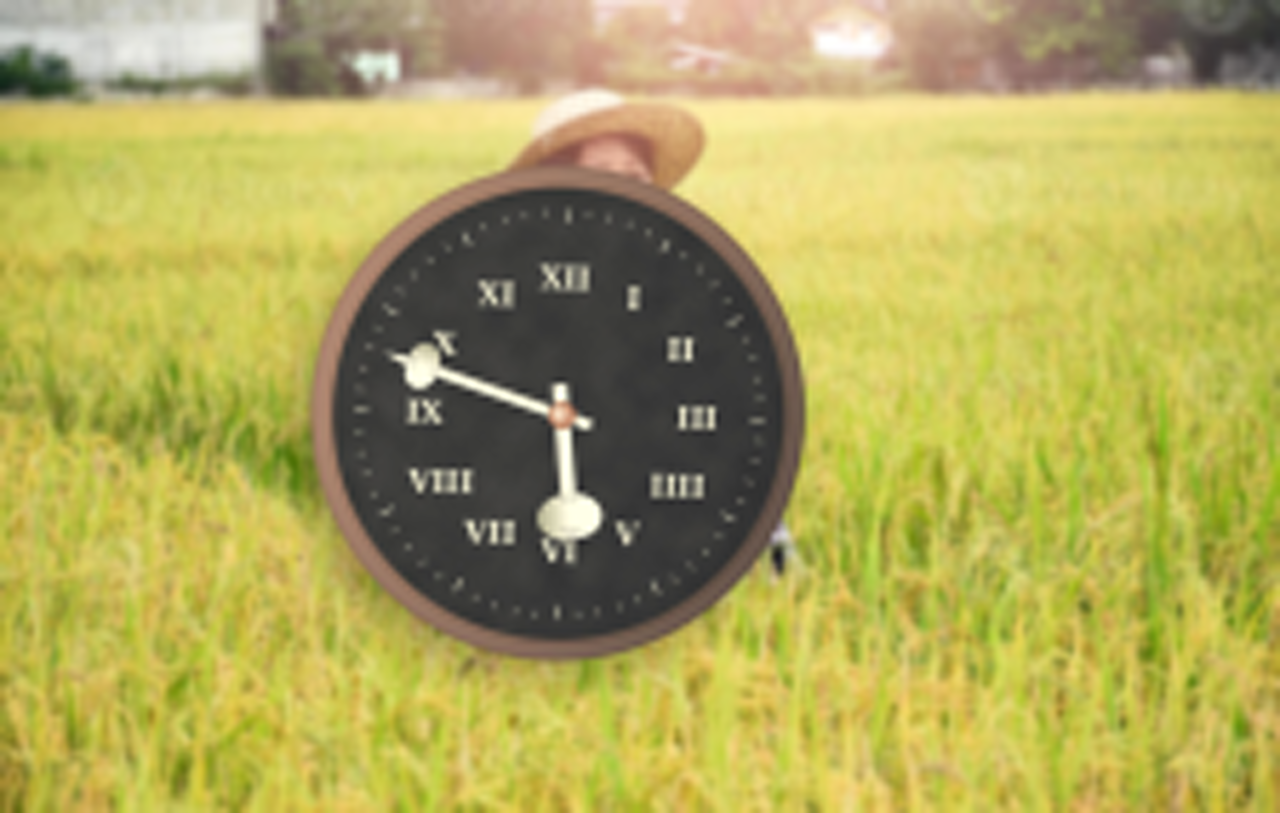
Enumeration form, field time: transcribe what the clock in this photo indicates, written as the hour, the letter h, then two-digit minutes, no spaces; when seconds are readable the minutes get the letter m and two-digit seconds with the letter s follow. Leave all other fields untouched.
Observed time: 5h48
